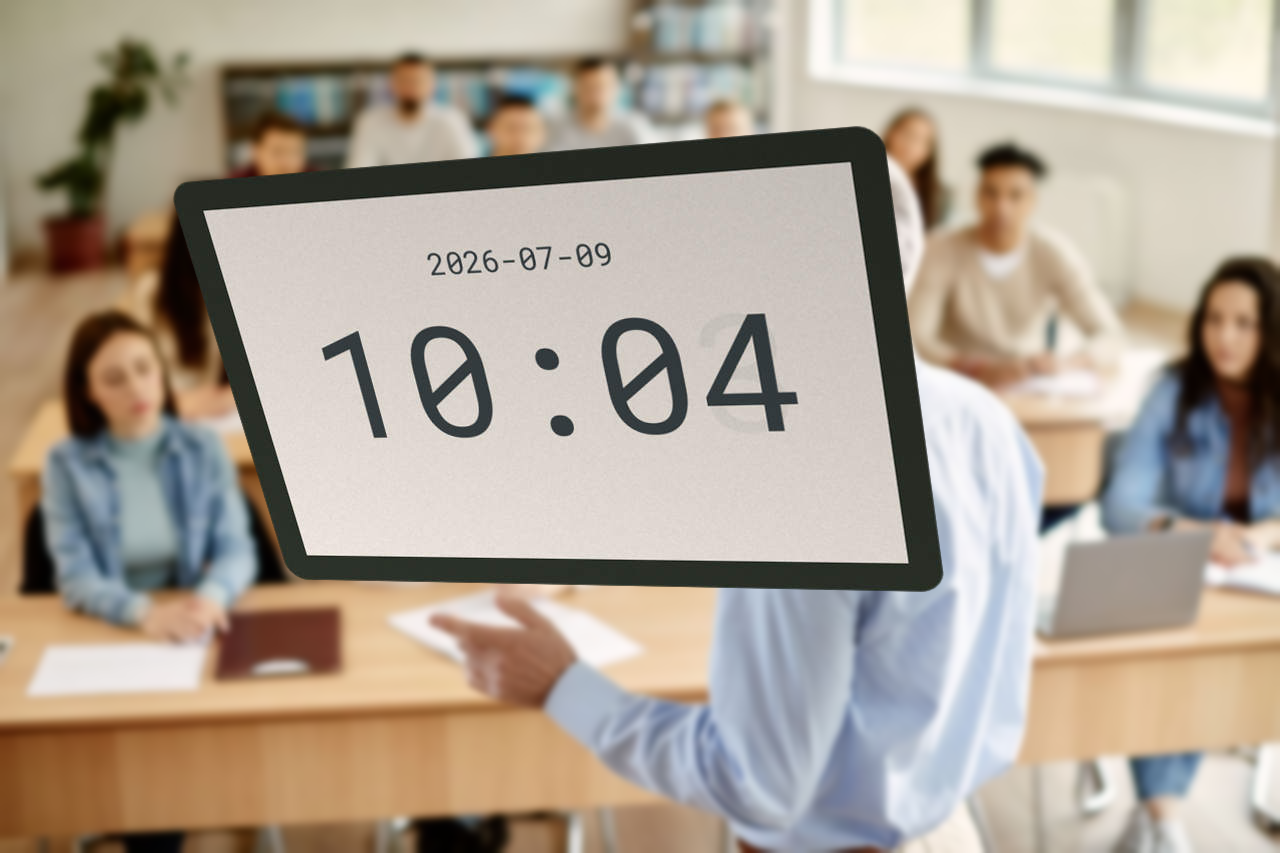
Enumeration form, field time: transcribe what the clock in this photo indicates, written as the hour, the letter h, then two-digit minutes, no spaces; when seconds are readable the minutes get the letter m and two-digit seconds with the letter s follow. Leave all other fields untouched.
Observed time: 10h04
